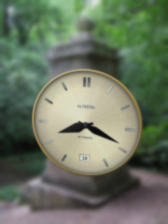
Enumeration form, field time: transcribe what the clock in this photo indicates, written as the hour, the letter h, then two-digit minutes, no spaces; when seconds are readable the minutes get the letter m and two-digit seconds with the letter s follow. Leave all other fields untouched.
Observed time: 8h19
